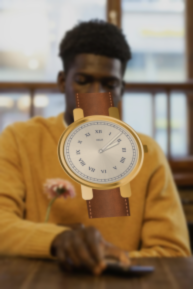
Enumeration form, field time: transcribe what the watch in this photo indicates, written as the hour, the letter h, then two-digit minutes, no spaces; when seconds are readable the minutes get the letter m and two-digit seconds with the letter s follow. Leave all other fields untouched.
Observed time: 2h08
